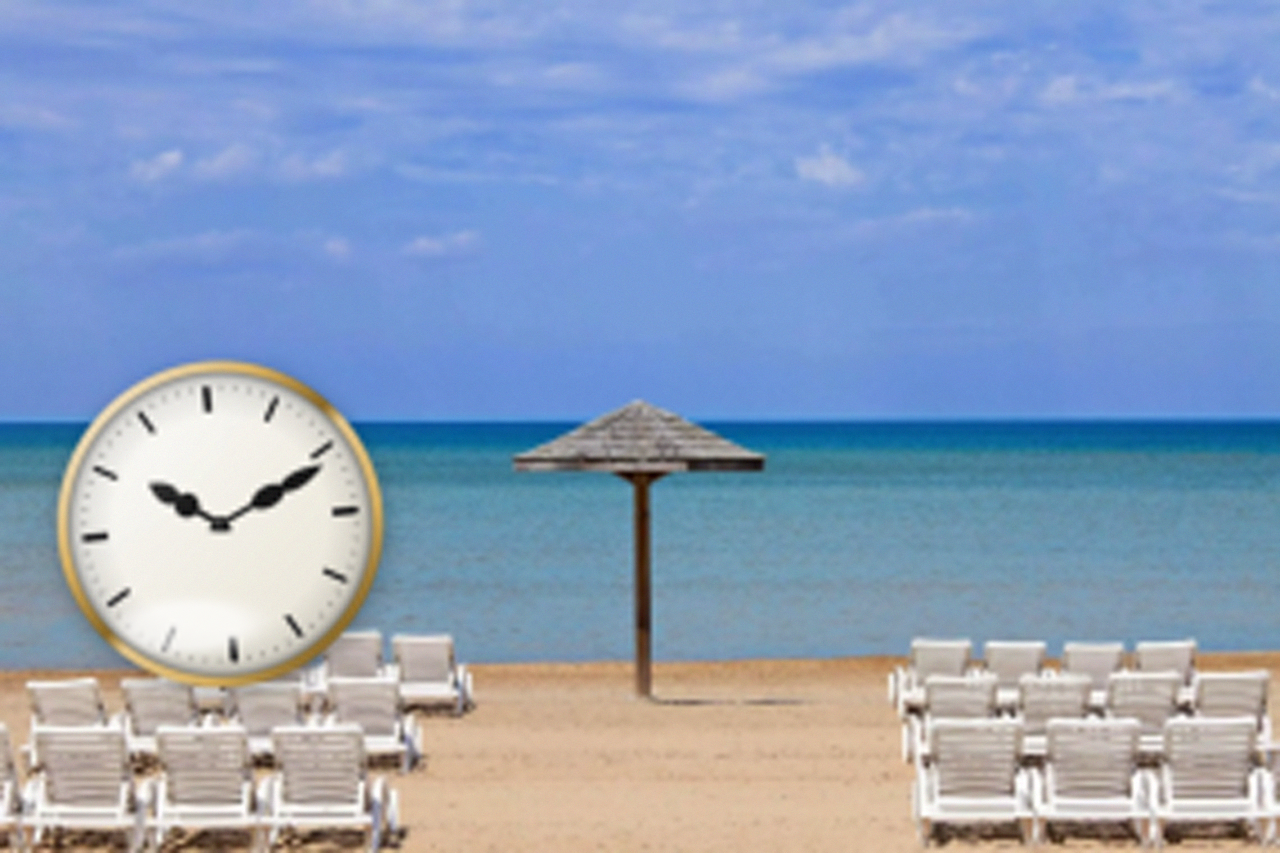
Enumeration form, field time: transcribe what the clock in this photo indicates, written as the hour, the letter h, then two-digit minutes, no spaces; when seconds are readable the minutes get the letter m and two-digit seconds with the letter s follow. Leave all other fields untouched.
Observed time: 10h11
